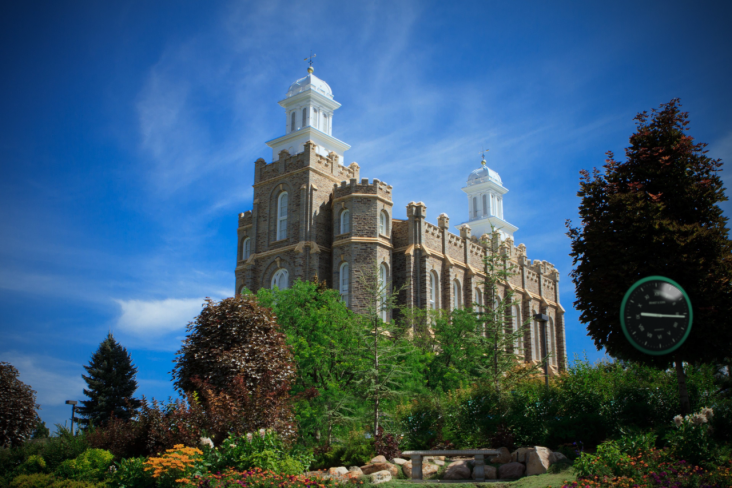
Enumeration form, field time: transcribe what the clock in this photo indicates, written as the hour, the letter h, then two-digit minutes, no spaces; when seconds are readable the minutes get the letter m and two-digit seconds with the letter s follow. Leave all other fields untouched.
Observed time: 9h16
